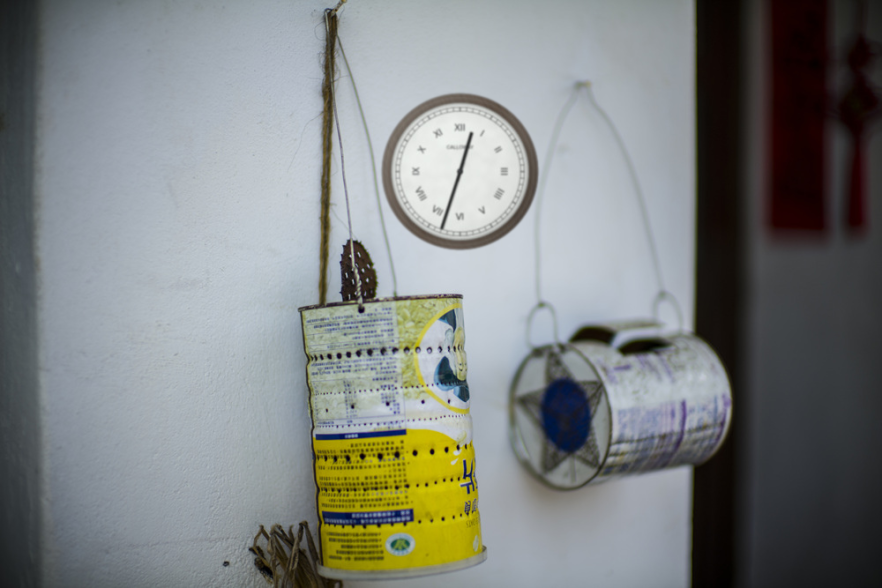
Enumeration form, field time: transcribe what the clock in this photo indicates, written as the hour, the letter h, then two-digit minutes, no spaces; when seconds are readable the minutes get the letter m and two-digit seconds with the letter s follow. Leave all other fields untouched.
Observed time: 12h33
